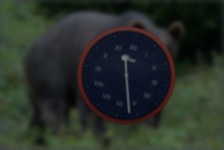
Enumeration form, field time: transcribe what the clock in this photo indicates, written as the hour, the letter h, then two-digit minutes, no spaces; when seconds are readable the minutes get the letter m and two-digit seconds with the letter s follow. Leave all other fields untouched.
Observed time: 11h27
